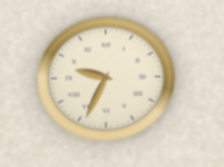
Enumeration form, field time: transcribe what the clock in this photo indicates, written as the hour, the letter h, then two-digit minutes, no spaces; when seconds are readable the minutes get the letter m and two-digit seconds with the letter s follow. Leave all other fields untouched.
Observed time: 9h34
